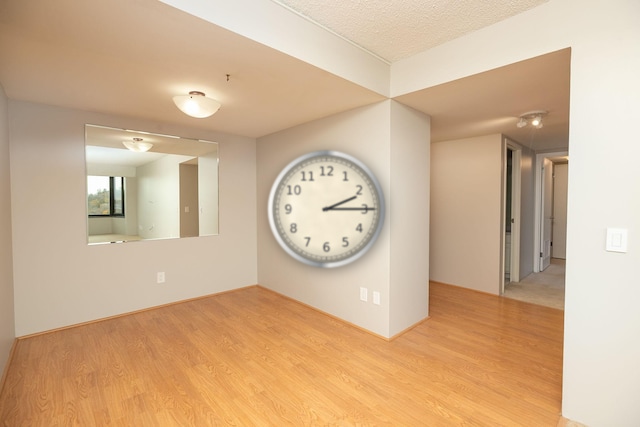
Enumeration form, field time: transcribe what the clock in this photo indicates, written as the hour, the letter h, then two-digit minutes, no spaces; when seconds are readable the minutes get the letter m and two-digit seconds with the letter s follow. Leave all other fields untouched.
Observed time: 2h15
